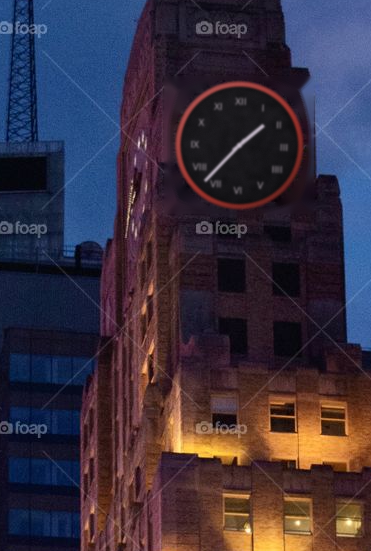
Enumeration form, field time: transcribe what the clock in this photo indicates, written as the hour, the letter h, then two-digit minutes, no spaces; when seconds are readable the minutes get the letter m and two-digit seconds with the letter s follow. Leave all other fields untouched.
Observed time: 1h37
